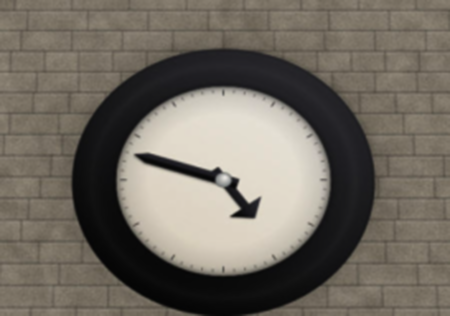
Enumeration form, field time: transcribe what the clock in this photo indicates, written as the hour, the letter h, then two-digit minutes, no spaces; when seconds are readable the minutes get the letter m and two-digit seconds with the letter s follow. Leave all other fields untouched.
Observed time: 4h48
